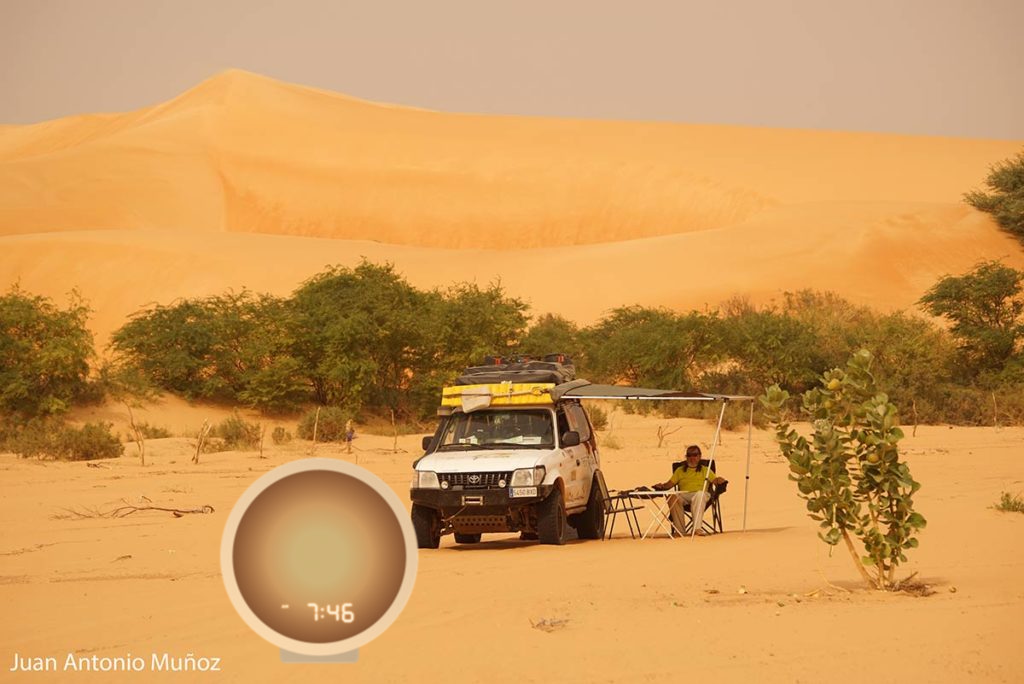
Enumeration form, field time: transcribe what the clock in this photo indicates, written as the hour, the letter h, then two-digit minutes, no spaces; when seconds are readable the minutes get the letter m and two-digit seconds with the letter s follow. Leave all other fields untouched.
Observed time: 7h46
